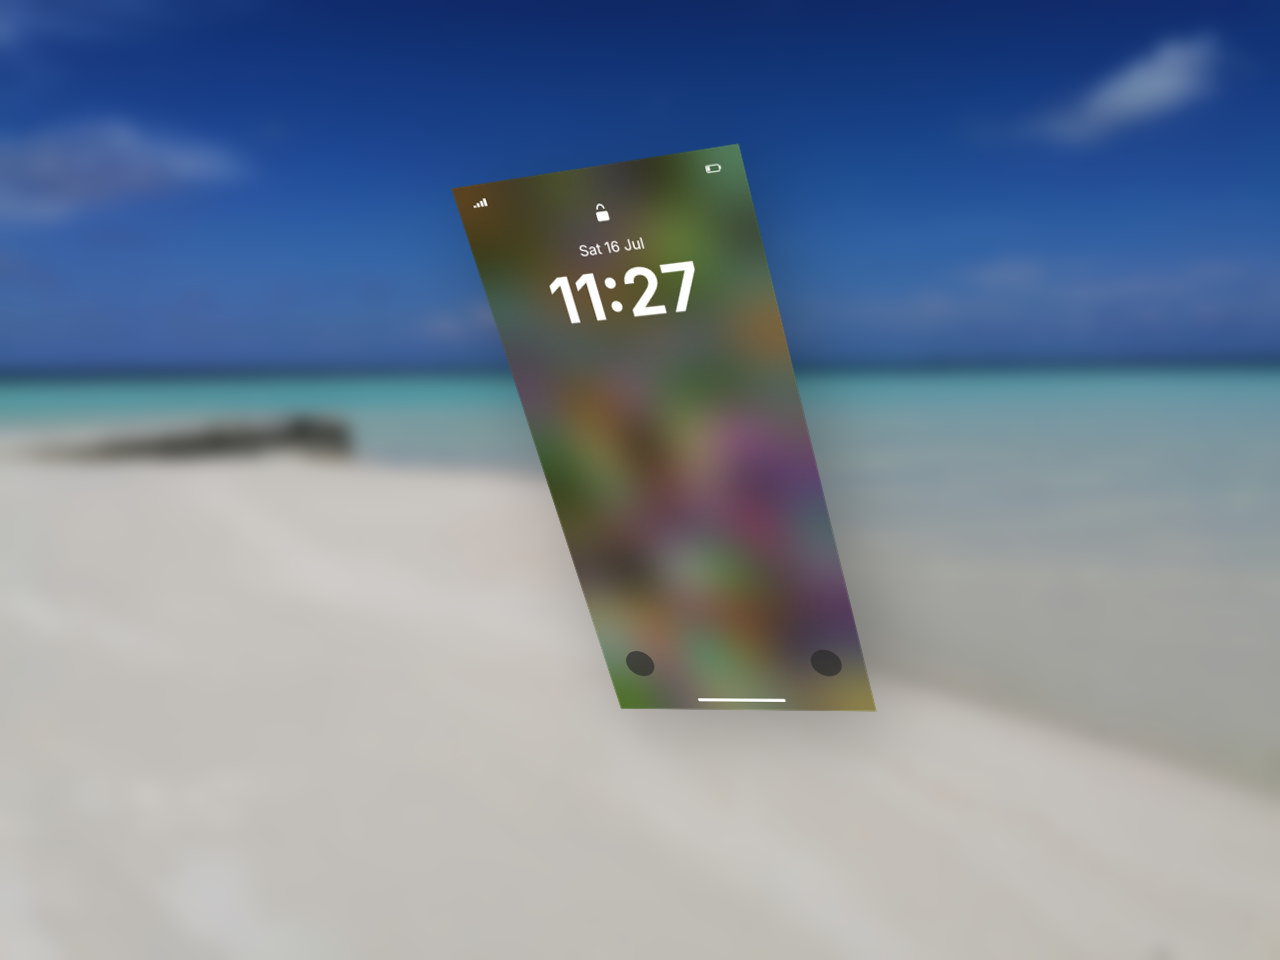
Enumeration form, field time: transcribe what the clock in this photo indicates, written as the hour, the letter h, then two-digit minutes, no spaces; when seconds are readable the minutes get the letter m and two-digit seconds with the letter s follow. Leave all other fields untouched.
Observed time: 11h27
